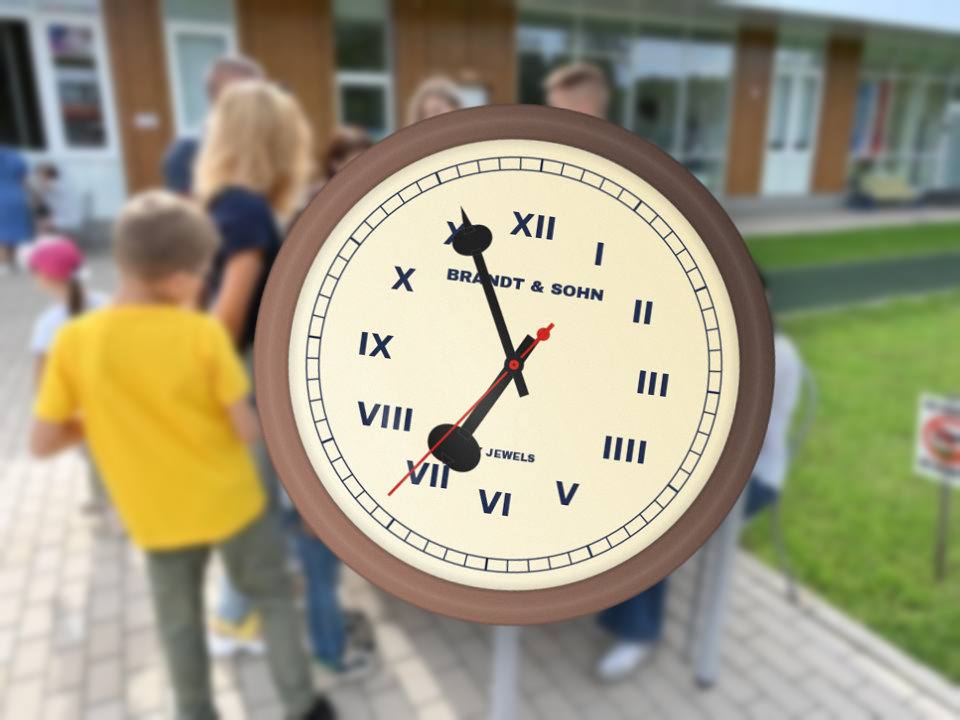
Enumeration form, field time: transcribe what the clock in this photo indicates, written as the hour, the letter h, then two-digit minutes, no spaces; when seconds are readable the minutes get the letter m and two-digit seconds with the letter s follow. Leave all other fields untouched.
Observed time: 6h55m36s
